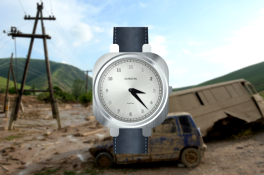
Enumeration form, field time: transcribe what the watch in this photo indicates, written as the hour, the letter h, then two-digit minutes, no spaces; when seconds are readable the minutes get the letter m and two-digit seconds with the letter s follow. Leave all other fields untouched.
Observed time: 3h23
